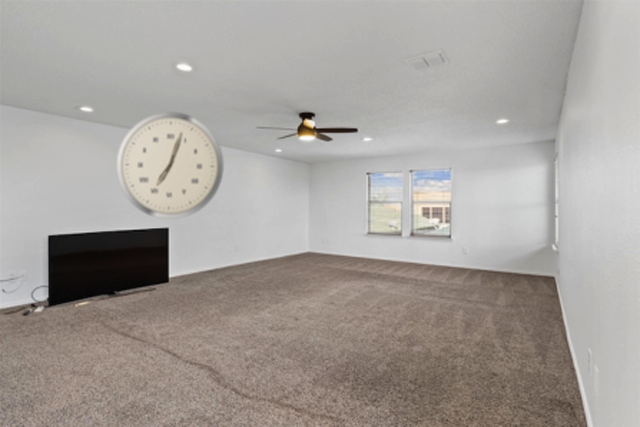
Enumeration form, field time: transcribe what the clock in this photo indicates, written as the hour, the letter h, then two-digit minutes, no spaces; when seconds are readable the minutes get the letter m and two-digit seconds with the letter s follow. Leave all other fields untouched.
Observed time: 7h03
